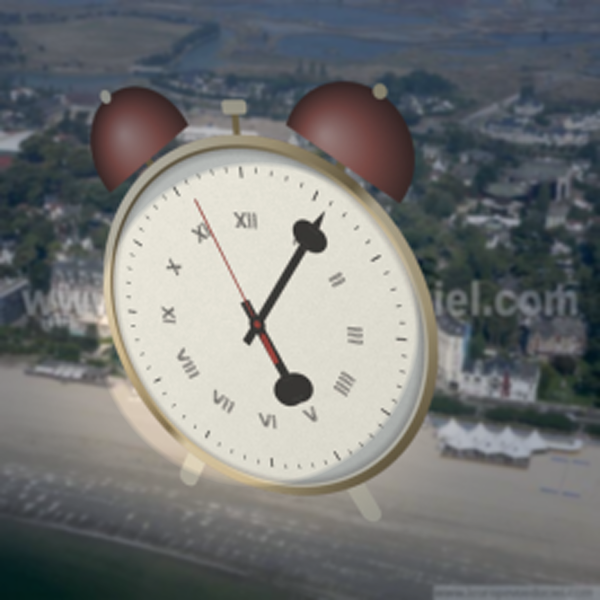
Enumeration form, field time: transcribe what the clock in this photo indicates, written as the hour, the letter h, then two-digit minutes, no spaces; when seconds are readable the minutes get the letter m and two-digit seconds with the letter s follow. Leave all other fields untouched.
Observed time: 5h05m56s
